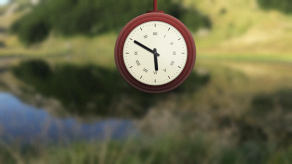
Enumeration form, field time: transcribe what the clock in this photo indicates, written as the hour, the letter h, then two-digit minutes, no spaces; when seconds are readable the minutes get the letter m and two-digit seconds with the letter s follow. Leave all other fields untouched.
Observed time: 5h50
